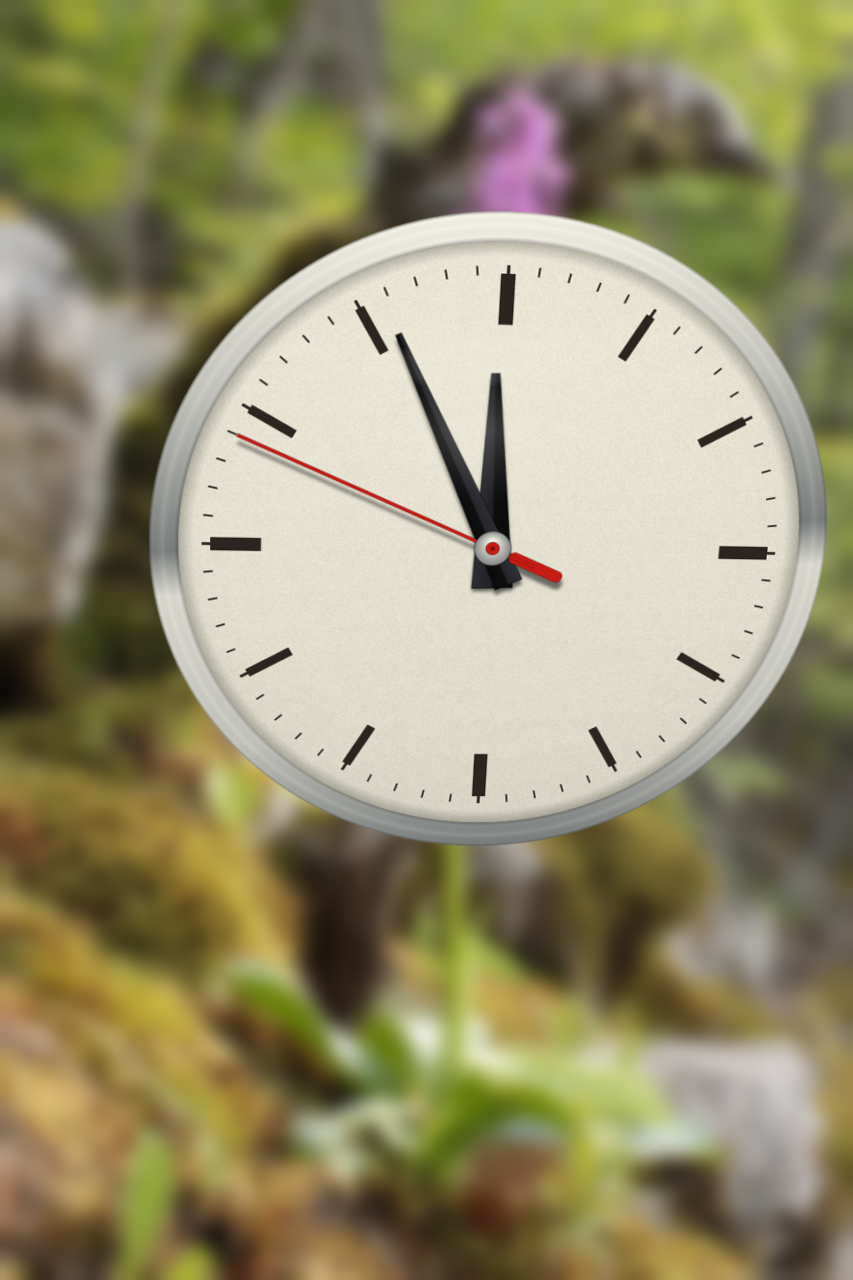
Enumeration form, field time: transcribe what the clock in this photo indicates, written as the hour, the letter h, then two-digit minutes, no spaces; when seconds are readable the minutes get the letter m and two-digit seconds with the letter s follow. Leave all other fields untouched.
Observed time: 11h55m49s
